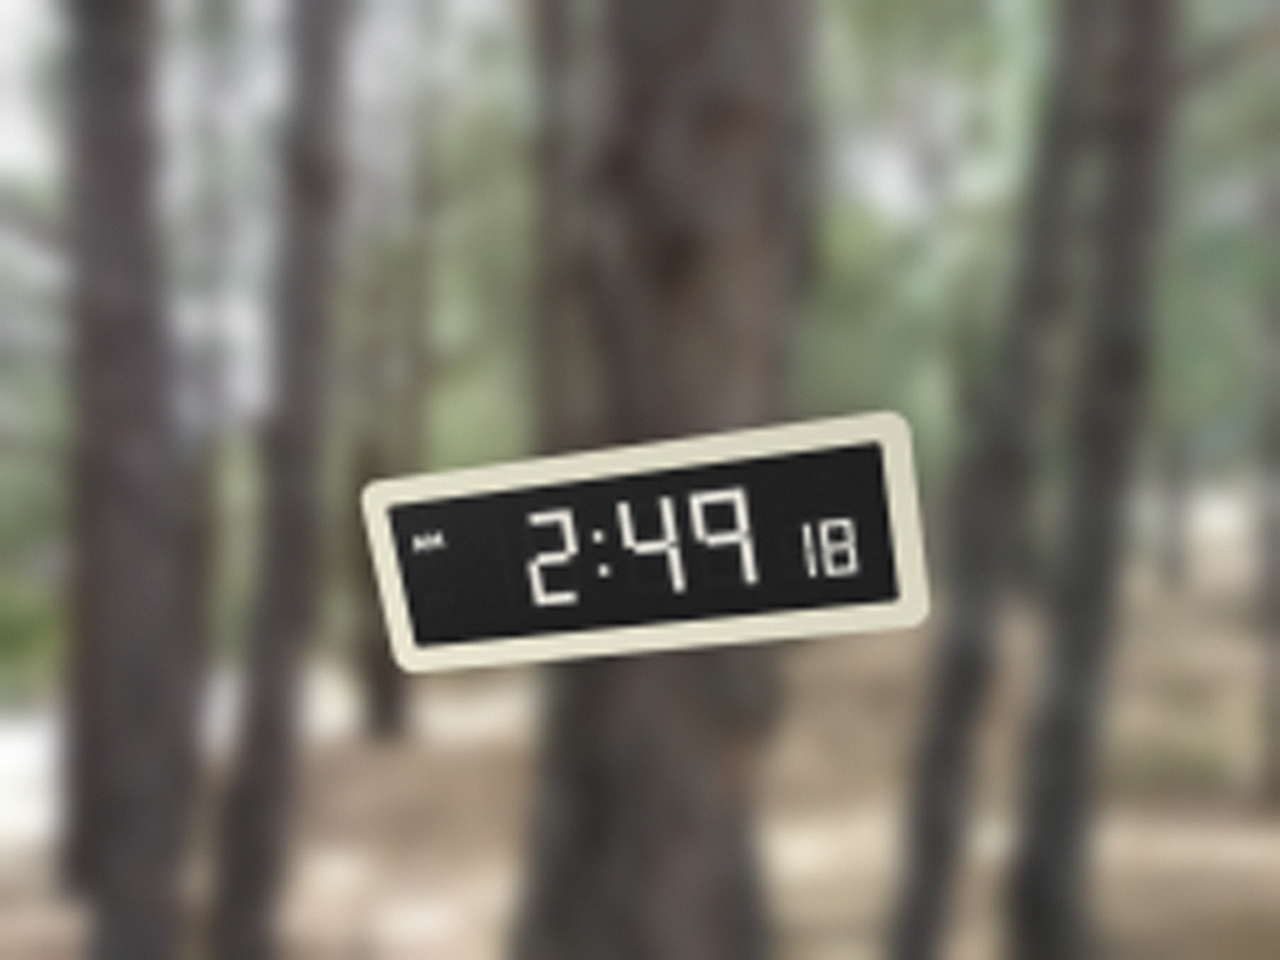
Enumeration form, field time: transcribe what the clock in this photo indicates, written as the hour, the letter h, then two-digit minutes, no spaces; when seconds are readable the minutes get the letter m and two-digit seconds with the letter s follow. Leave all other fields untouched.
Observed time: 2h49m18s
